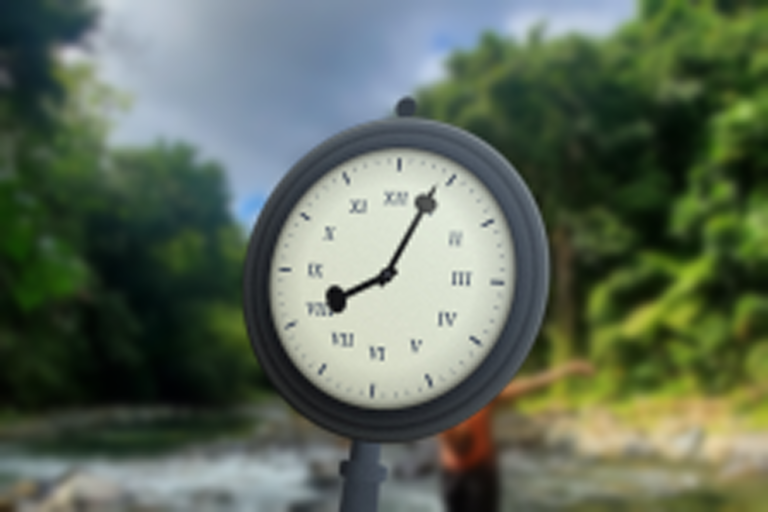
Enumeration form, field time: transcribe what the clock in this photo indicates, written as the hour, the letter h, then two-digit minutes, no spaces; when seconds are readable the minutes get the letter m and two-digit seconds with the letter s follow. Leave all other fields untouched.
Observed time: 8h04
